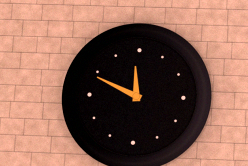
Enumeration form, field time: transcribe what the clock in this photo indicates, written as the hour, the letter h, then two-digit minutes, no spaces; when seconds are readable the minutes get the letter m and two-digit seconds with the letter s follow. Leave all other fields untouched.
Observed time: 11h49
